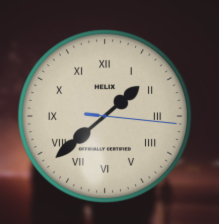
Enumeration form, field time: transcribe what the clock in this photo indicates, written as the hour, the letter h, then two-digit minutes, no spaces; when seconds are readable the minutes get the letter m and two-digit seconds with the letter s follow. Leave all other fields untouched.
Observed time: 1h38m16s
